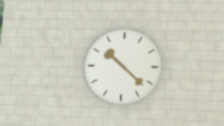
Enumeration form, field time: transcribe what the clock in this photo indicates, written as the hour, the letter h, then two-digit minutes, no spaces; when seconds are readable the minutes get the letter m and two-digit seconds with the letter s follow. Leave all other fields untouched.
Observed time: 10h22
